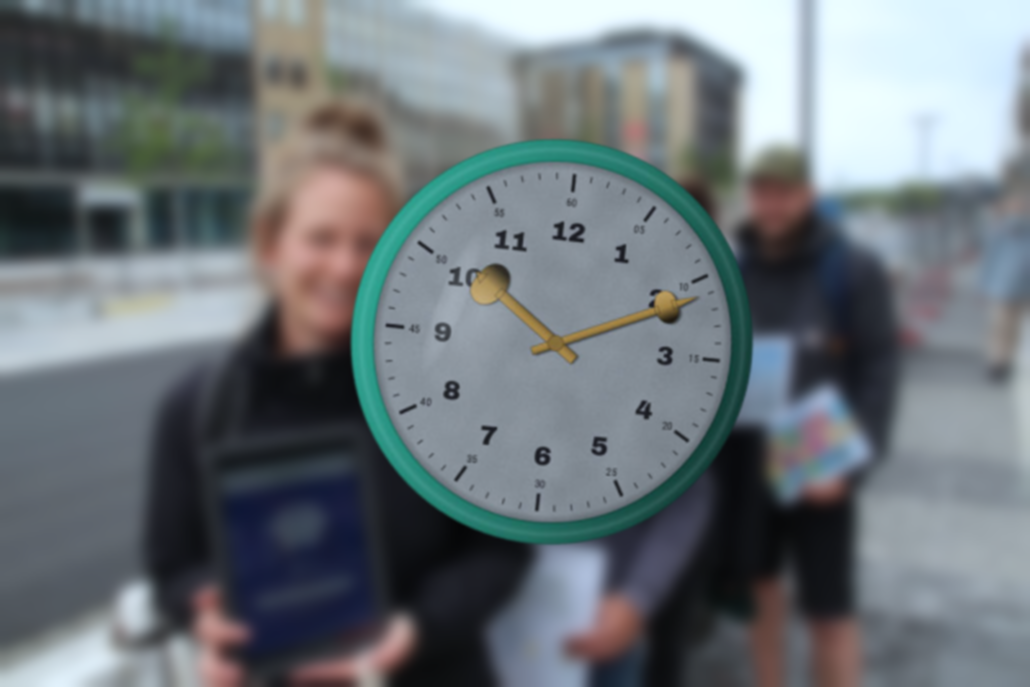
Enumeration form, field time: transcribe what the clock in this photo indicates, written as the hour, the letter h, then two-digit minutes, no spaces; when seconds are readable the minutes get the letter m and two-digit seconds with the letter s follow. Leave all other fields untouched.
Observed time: 10h11
